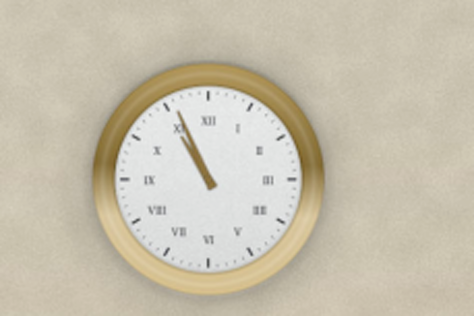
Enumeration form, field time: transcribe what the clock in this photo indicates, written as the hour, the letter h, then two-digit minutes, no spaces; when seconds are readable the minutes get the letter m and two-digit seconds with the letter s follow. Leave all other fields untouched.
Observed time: 10h56
